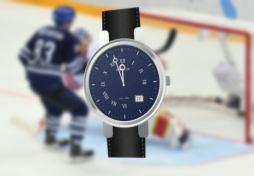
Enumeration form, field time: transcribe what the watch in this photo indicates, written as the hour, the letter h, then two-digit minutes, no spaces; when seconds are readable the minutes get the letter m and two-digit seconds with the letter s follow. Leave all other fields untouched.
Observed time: 11h57
